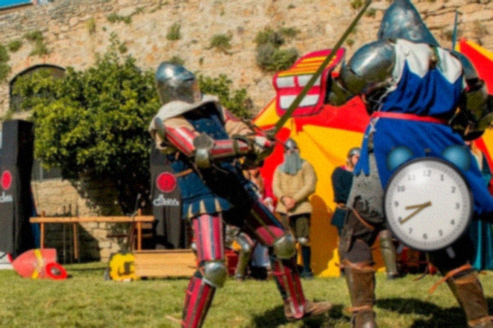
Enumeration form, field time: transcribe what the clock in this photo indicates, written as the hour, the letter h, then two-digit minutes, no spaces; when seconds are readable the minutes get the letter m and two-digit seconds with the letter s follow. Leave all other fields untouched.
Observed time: 8h39
